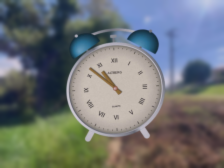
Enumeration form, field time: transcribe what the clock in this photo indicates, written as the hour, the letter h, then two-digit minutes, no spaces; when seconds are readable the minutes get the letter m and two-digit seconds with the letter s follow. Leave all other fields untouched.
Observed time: 10h52
